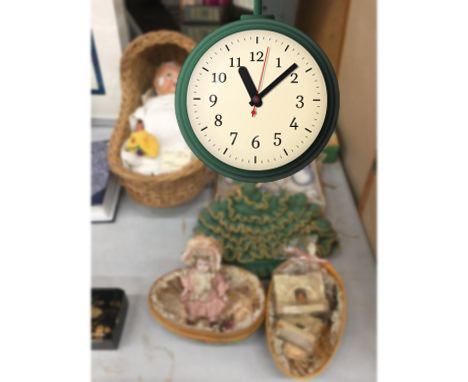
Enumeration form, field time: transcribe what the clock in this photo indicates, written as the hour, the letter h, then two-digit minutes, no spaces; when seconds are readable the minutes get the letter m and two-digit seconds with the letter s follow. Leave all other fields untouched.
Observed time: 11h08m02s
